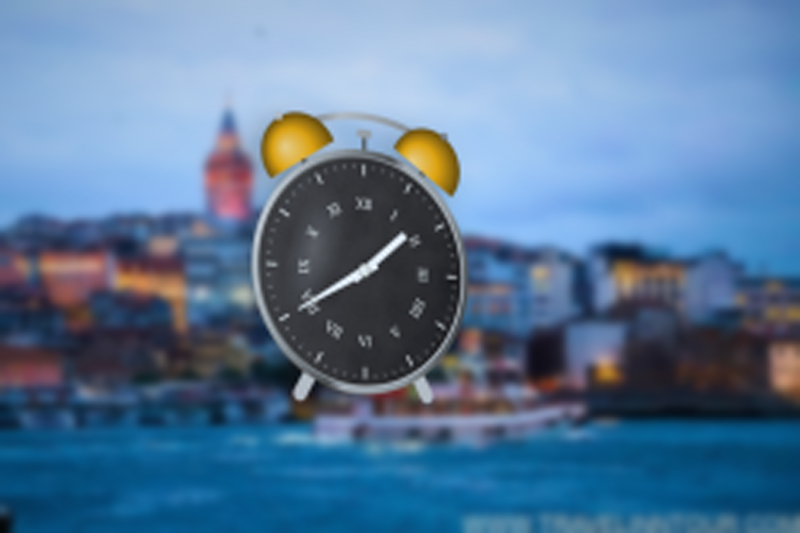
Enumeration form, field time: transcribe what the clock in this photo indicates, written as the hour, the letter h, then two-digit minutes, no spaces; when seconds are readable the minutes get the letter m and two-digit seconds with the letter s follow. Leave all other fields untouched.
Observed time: 1h40
